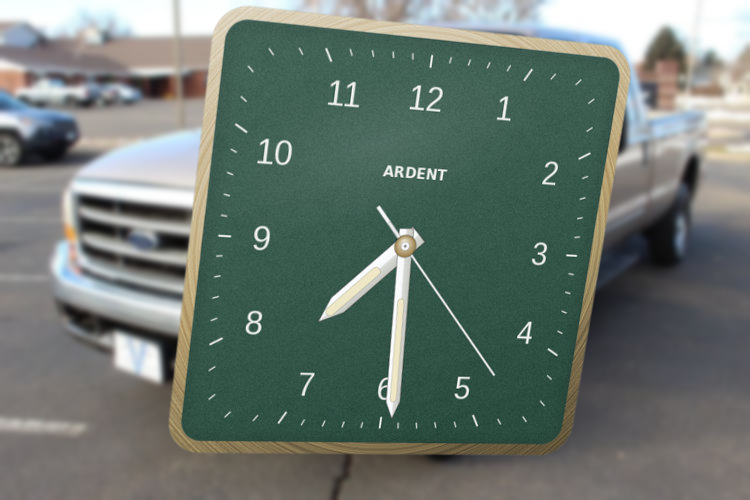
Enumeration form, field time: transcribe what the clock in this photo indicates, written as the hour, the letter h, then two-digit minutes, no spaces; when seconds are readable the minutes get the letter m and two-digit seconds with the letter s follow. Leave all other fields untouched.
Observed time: 7h29m23s
